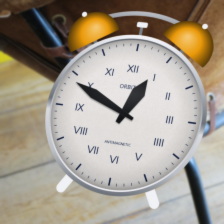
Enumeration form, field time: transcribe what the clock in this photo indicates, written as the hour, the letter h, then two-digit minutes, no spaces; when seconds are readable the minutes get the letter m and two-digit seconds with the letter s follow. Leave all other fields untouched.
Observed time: 12h49
